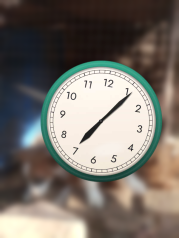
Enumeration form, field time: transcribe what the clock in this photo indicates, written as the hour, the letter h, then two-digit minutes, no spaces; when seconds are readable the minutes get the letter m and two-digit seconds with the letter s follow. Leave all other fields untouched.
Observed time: 7h06
